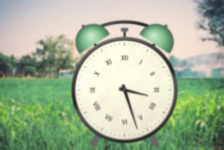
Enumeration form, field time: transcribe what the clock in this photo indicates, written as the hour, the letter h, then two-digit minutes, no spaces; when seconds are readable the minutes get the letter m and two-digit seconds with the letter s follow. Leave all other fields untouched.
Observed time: 3h27
